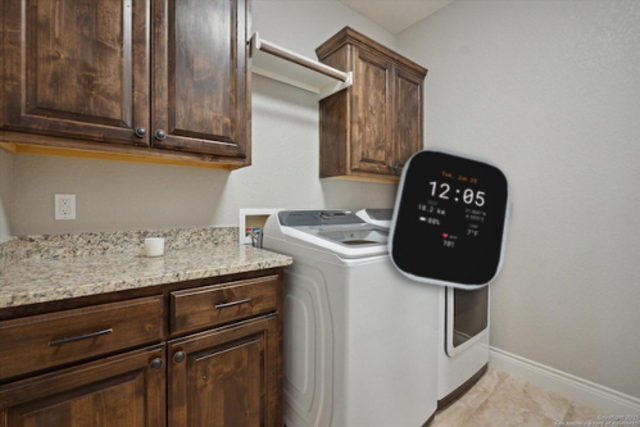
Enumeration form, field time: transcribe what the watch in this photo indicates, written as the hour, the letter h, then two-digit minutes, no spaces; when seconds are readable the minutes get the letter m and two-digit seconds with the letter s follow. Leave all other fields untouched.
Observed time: 12h05
